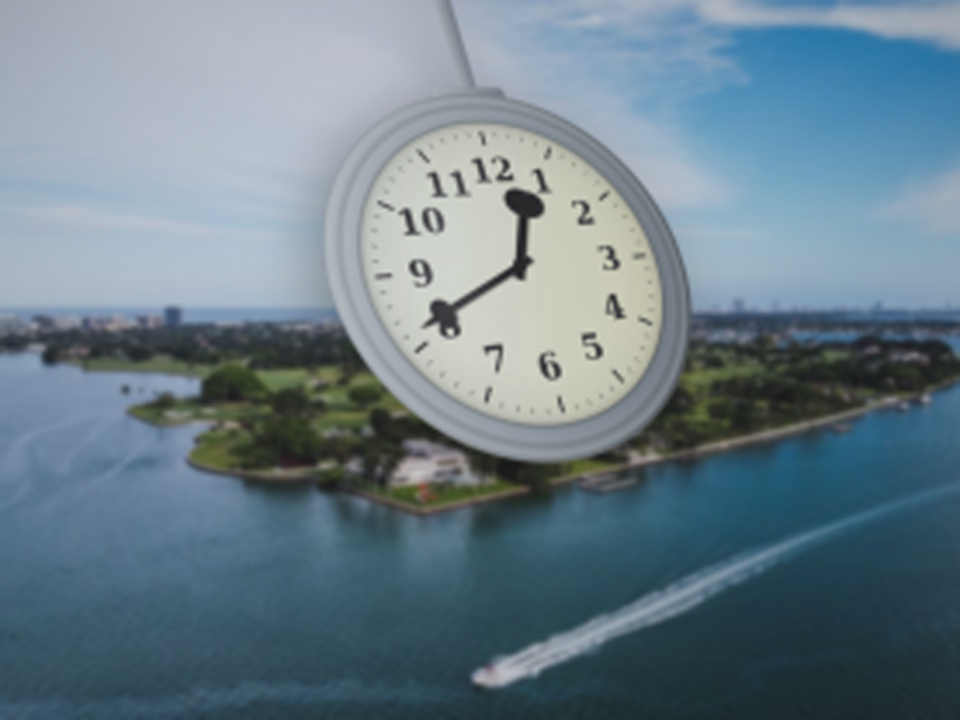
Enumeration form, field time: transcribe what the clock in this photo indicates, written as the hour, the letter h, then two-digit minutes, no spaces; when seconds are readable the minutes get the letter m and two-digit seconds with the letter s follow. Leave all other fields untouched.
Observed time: 12h41
